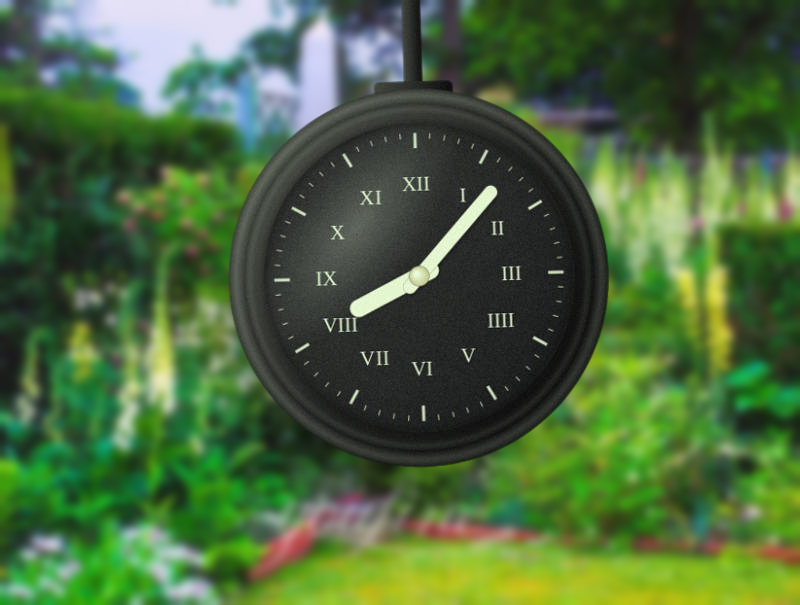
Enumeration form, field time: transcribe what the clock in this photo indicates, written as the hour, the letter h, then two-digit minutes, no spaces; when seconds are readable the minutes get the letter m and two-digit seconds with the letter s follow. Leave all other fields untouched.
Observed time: 8h07
